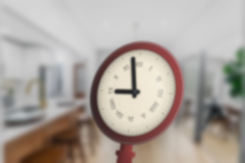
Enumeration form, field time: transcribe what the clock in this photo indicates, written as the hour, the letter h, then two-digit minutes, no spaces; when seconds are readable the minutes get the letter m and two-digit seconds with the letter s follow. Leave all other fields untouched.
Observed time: 8h58
